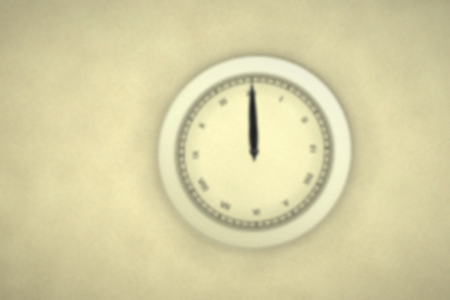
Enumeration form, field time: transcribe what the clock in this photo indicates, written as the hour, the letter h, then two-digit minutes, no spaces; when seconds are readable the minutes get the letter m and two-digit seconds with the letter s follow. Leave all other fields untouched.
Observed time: 12h00
